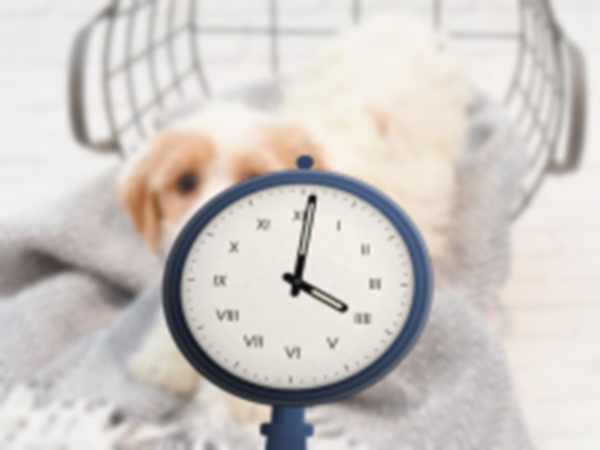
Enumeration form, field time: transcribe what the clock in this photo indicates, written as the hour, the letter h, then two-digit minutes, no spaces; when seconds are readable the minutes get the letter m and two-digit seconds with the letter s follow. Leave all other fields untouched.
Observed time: 4h01
